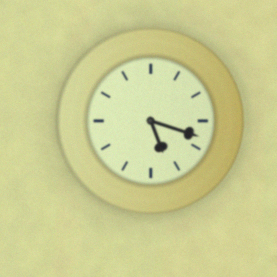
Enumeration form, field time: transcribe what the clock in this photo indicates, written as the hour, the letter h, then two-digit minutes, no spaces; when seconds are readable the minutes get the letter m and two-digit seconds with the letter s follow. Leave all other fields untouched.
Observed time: 5h18
